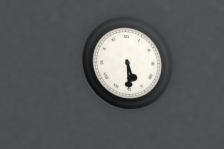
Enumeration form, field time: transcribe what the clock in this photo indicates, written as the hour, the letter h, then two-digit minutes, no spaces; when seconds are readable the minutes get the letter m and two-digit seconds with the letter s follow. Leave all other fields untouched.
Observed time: 5h30
